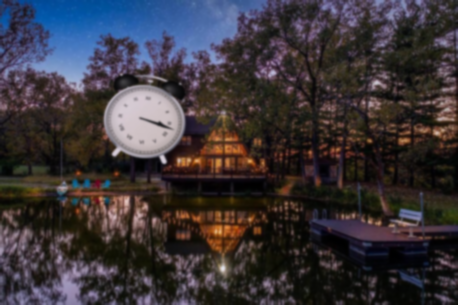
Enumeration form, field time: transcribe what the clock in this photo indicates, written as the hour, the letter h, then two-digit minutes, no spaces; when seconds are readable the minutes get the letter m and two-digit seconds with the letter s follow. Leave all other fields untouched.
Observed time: 3h17
